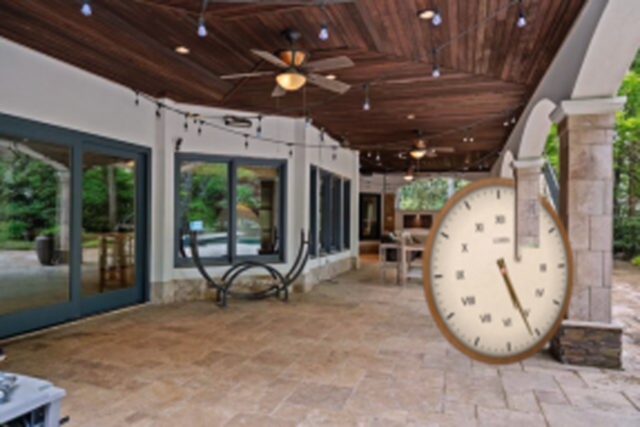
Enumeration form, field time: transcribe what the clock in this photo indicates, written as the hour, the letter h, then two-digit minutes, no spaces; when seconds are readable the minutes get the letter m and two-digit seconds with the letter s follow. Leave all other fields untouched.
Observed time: 5h26
